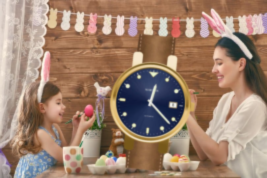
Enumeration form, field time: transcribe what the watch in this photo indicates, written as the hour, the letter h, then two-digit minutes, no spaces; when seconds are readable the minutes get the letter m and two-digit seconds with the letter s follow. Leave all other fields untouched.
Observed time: 12h22
